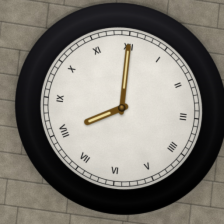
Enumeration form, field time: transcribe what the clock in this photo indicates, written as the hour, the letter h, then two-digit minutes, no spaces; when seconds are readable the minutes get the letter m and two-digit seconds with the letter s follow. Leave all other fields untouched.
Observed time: 8h00
